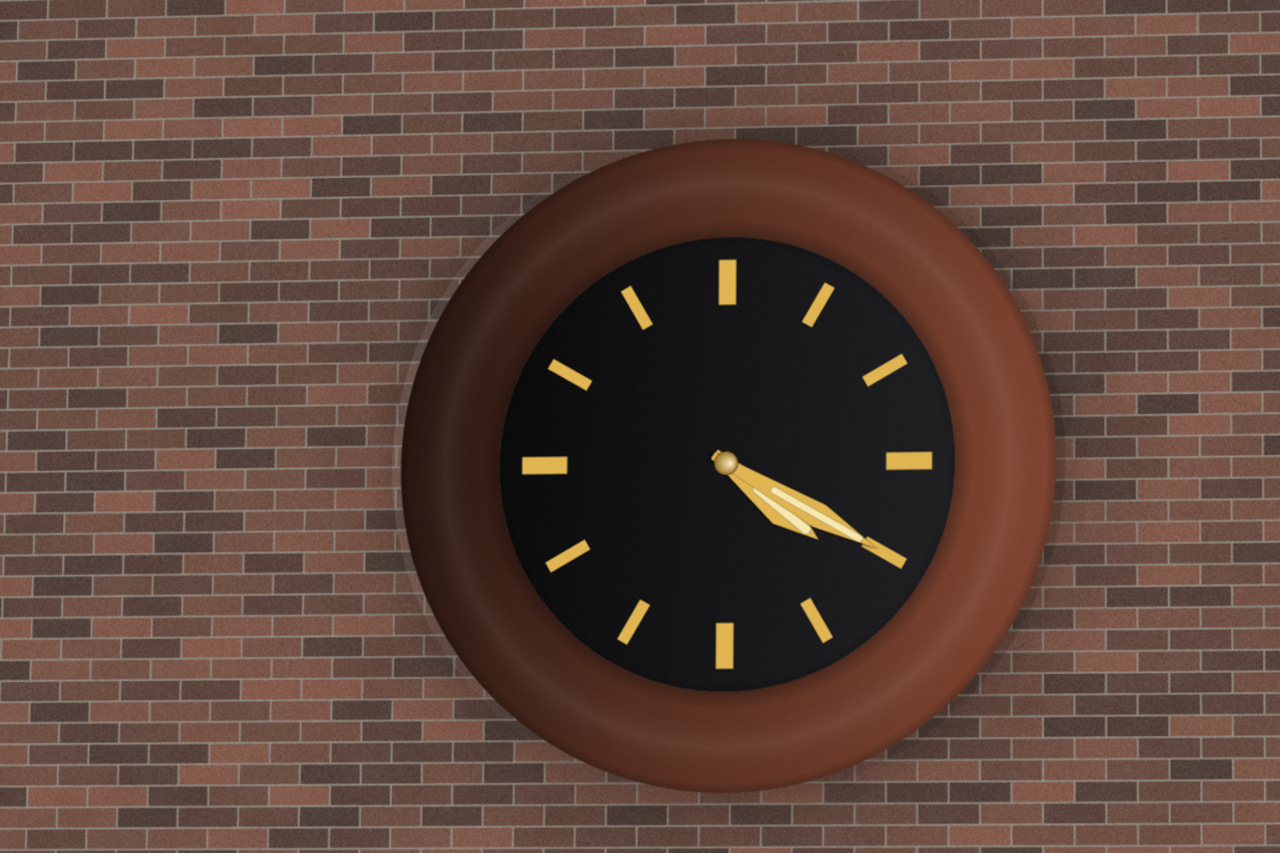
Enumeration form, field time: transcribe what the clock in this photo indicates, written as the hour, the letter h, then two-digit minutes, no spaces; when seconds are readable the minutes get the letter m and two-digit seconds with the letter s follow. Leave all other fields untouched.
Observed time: 4h20
